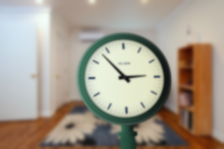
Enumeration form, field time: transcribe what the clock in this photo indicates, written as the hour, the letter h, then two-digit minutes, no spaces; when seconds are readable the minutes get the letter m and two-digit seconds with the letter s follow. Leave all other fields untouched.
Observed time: 2h53
